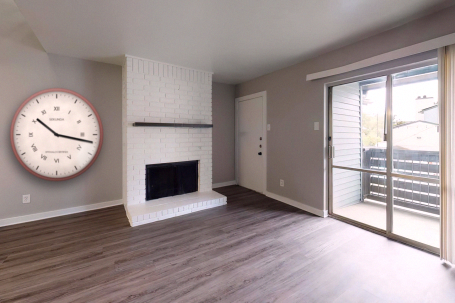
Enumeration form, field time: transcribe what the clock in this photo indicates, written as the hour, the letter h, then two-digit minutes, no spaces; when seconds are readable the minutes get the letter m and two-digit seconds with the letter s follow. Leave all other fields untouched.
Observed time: 10h17
